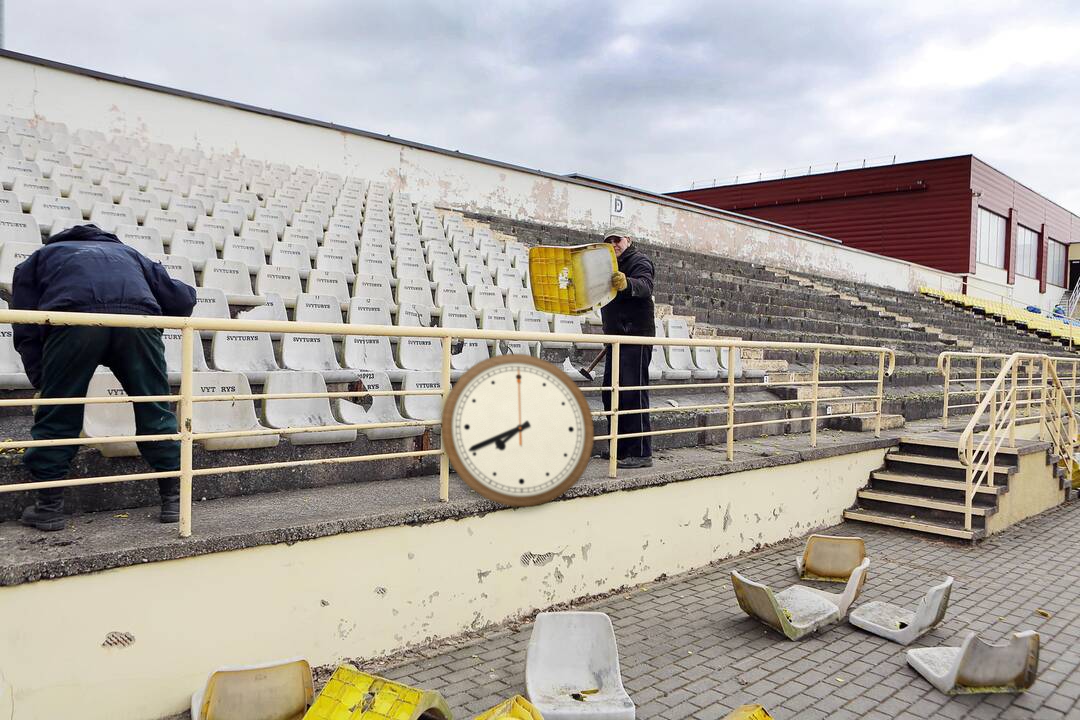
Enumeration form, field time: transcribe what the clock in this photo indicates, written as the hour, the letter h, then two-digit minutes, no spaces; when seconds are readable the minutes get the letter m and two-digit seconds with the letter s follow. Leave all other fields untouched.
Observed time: 7h41m00s
